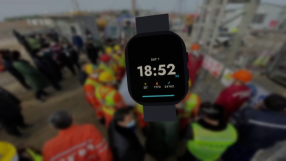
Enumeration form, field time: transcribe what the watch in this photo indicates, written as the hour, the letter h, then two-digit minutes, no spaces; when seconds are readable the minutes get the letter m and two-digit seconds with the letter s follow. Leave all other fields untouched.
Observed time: 18h52
